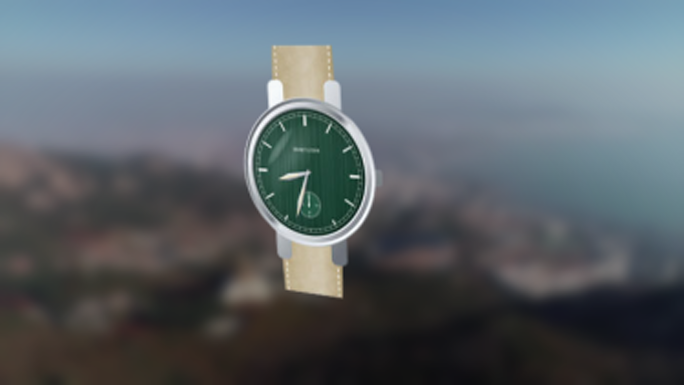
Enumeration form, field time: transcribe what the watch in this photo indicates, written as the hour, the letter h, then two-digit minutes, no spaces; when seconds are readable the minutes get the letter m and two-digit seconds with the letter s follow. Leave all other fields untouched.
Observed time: 8h33
